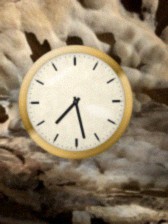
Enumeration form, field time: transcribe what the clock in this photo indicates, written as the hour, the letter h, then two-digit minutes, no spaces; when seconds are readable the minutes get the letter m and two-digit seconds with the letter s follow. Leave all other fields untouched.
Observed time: 7h28
